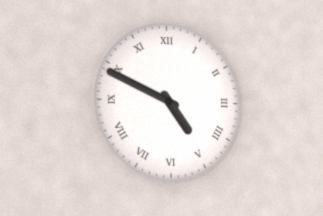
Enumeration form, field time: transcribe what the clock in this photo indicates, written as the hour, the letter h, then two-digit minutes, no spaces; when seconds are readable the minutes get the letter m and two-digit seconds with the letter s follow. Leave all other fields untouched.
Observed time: 4h49
